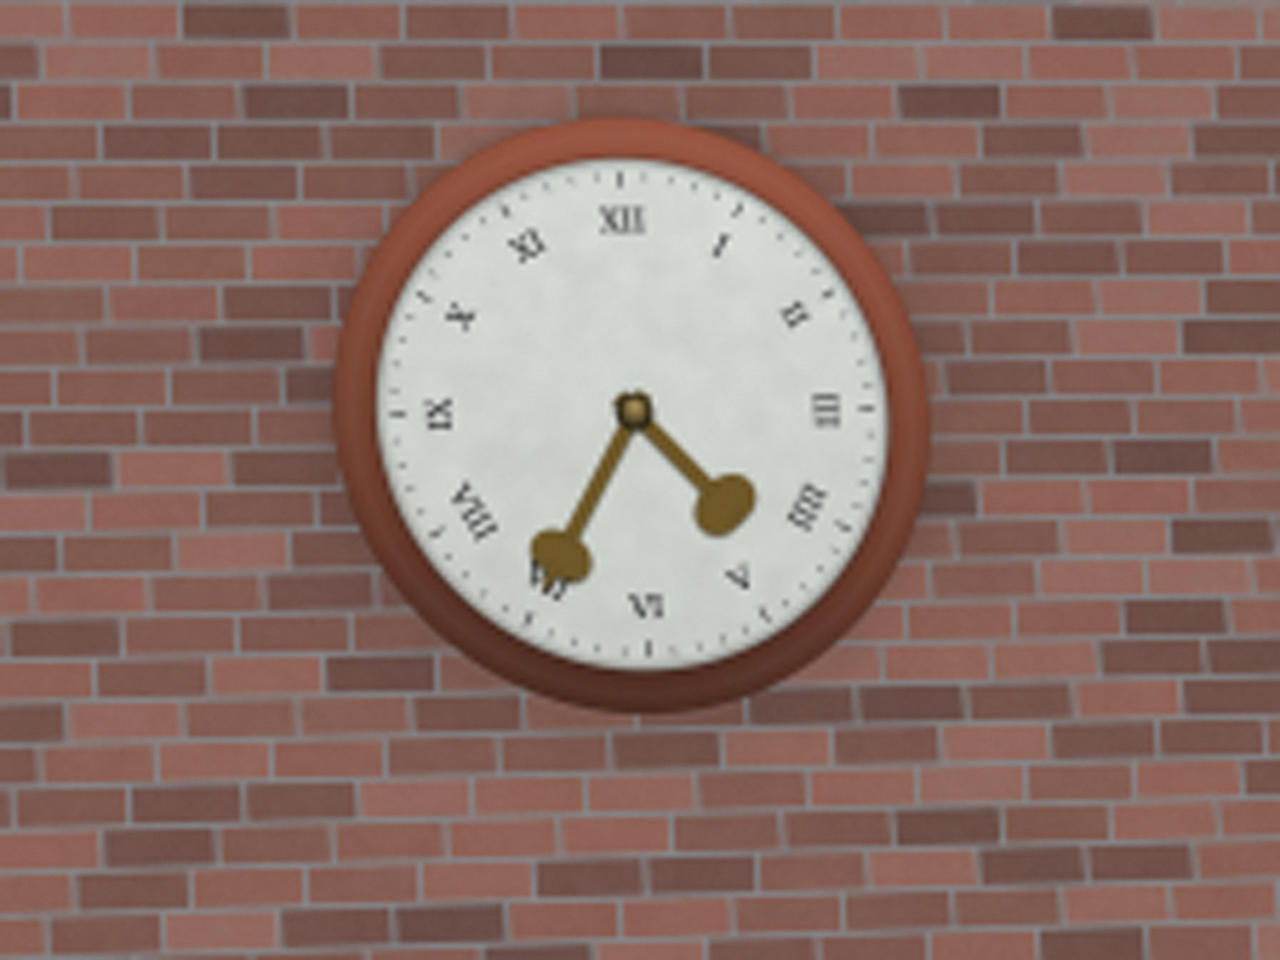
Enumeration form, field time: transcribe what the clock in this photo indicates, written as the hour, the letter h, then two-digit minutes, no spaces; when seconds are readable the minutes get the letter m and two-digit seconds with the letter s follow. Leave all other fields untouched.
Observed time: 4h35
